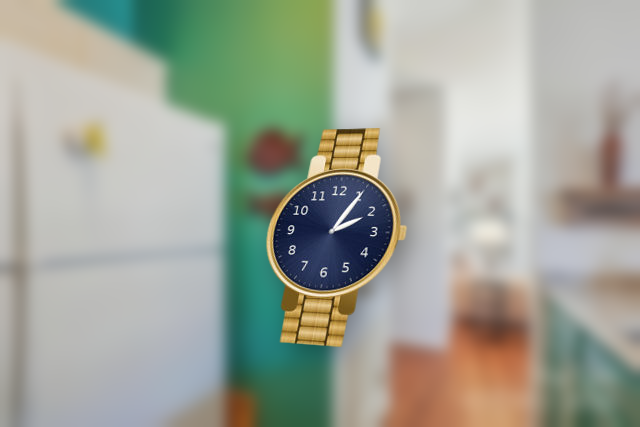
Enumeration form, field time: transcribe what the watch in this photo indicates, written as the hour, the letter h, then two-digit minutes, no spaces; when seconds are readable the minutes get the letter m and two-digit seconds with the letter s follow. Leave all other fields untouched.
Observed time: 2h05
